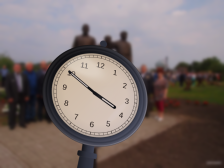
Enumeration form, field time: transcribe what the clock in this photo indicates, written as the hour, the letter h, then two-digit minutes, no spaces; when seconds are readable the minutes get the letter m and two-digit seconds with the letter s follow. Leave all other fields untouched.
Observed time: 3h50
